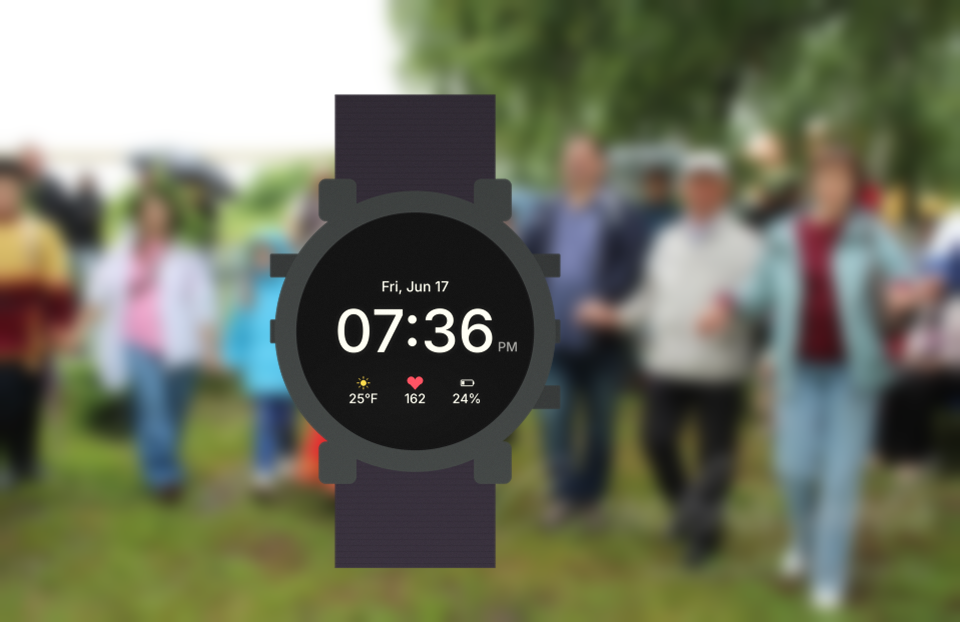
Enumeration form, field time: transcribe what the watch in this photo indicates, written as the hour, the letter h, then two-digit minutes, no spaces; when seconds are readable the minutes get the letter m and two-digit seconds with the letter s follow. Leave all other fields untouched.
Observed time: 7h36
